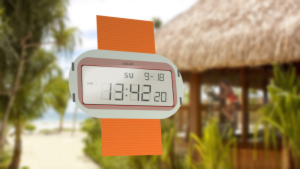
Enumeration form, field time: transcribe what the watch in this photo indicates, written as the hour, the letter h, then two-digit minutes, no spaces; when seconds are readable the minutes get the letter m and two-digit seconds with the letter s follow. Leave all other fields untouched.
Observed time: 13h42m20s
